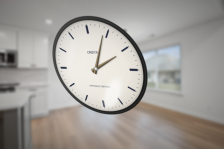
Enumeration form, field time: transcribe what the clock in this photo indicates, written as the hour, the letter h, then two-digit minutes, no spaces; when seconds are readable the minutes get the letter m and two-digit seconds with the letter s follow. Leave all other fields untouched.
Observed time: 2h04
